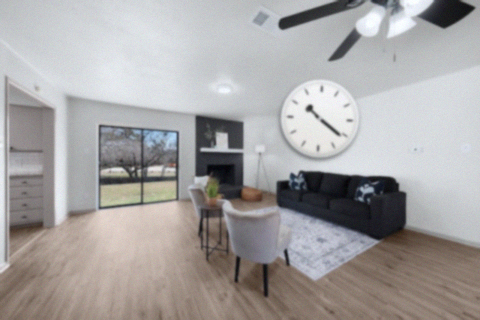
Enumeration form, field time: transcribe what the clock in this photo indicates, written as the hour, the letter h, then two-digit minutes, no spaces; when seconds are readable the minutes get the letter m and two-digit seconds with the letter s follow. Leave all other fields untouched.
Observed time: 10h21
